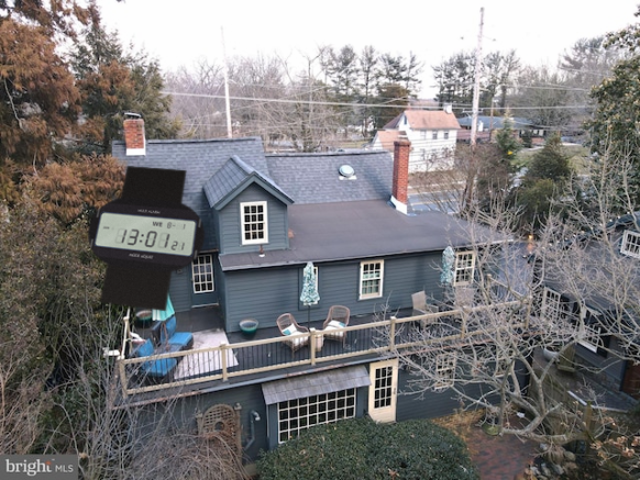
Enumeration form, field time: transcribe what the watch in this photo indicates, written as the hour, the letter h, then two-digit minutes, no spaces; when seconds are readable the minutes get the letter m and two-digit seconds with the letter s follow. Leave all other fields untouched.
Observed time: 13h01m21s
